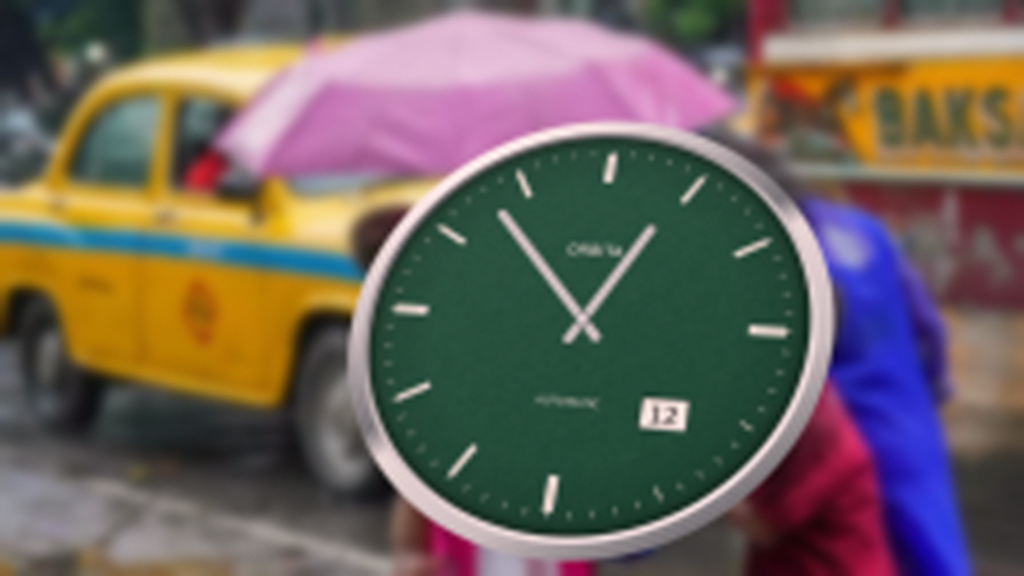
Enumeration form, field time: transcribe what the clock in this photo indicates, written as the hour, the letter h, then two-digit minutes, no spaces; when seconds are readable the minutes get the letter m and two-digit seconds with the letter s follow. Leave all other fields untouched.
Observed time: 12h53
